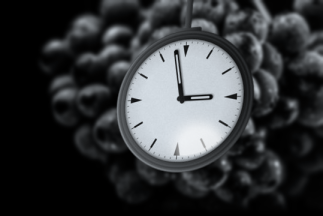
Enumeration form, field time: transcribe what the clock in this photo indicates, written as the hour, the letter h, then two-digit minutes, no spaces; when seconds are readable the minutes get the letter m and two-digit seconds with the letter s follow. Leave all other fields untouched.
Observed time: 2h58
